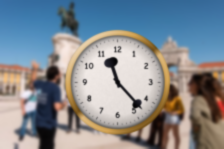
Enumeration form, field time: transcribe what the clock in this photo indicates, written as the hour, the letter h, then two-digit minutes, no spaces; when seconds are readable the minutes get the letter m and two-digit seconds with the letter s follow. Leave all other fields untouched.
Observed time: 11h23
